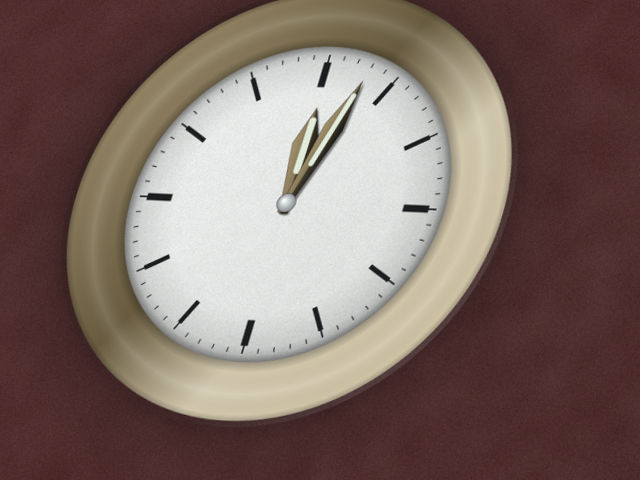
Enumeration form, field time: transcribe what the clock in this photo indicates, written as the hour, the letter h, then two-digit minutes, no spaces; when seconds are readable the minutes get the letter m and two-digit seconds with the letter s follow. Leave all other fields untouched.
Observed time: 12h03
